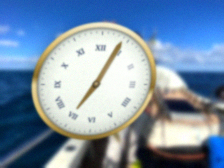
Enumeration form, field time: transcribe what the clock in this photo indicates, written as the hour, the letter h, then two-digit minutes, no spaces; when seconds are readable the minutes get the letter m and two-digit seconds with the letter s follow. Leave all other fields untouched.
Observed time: 7h04
